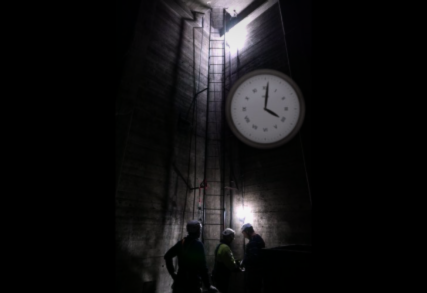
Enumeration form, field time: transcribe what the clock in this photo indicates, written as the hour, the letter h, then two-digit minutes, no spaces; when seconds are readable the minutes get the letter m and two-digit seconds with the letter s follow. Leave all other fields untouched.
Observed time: 4h01
